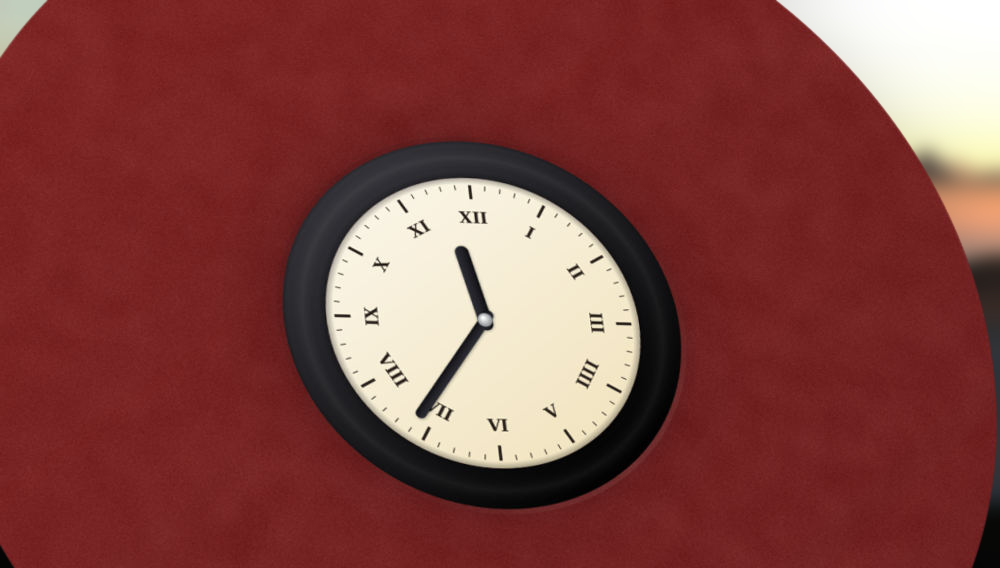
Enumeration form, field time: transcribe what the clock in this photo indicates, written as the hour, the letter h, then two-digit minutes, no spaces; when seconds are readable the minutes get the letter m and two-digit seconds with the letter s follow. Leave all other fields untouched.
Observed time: 11h36
